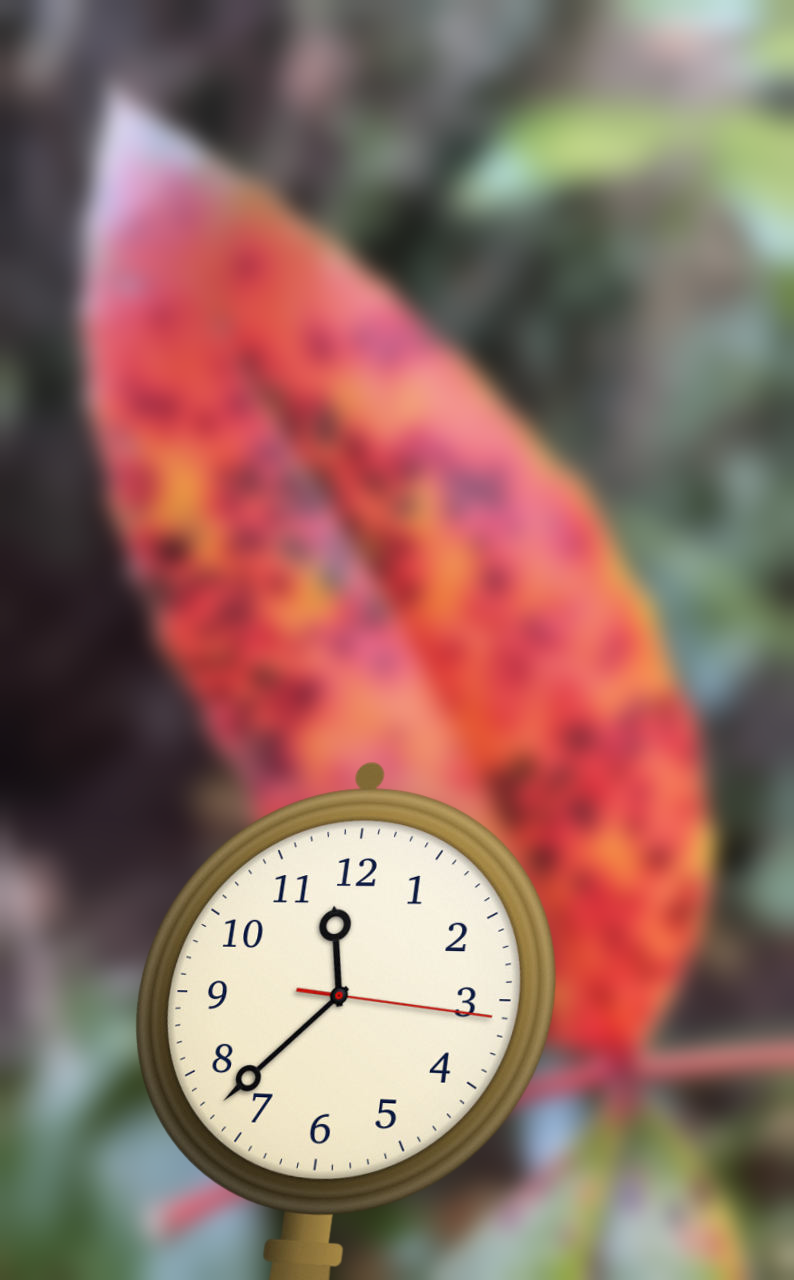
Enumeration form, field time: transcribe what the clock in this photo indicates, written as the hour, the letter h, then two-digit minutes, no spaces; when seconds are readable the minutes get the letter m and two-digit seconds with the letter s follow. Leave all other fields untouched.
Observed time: 11h37m16s
